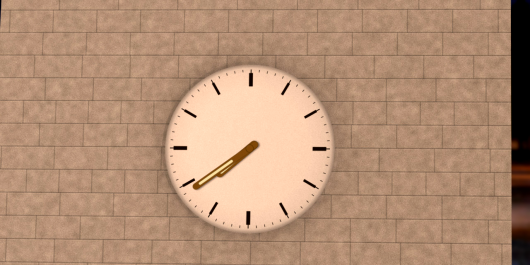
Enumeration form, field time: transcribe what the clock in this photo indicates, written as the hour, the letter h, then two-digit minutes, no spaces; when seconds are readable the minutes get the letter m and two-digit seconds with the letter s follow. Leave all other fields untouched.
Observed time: 7h39
